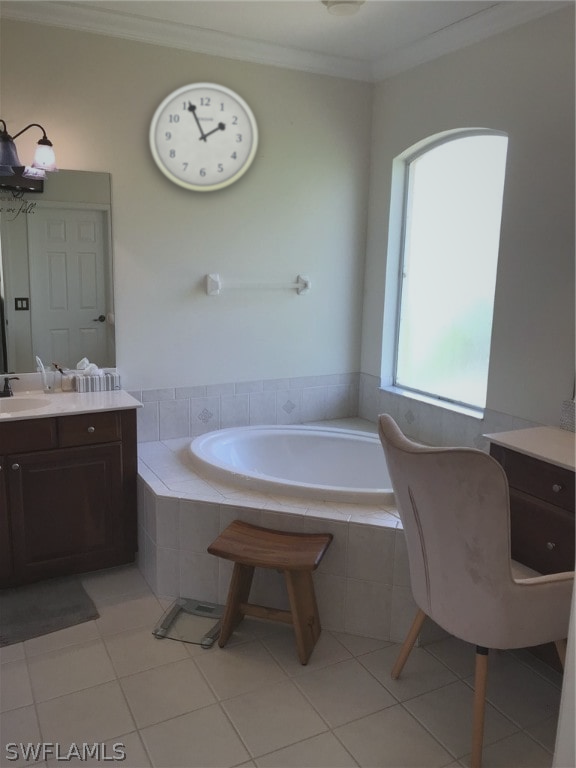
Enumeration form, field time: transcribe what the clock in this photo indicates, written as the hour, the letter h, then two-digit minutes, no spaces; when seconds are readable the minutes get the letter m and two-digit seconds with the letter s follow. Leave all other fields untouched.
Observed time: 1h56
